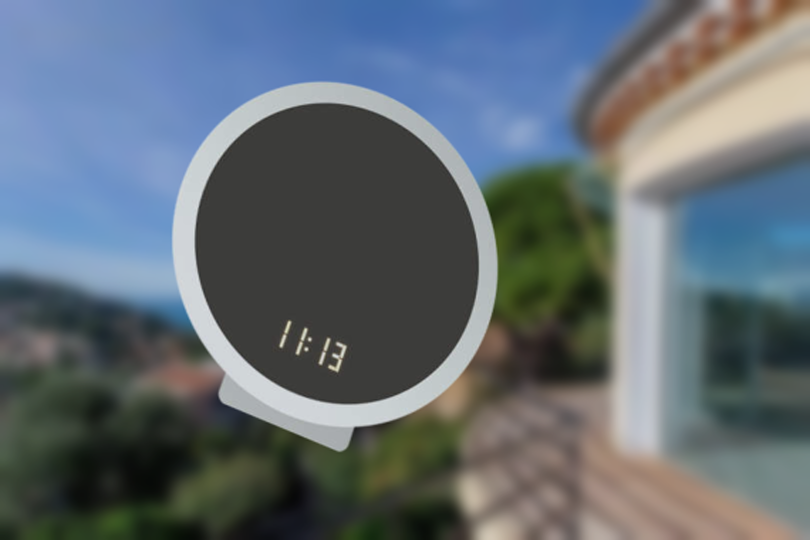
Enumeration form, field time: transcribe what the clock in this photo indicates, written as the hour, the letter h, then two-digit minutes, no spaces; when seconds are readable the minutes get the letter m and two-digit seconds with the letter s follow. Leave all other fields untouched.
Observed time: 11h13
